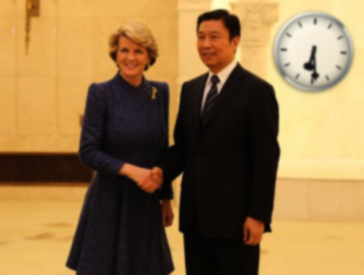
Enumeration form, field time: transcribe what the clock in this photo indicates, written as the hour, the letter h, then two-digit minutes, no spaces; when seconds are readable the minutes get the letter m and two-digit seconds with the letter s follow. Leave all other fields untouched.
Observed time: 6h29
